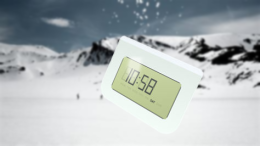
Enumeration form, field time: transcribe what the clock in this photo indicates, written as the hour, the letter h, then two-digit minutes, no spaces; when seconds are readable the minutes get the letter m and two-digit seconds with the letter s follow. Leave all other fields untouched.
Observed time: 10h58
